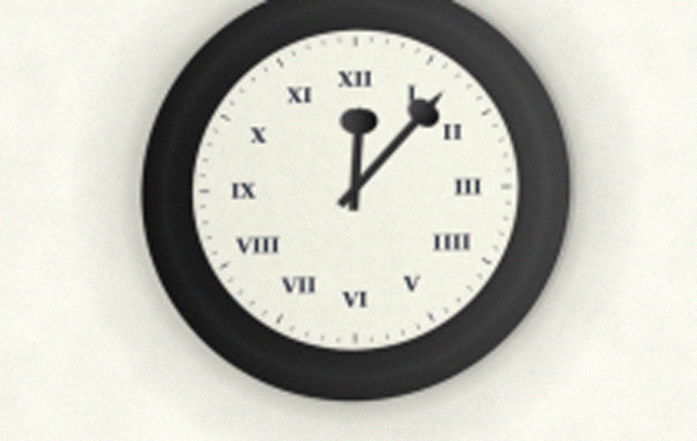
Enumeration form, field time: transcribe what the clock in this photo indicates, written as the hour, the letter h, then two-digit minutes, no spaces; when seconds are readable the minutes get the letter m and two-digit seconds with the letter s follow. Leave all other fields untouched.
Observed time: 12h07
